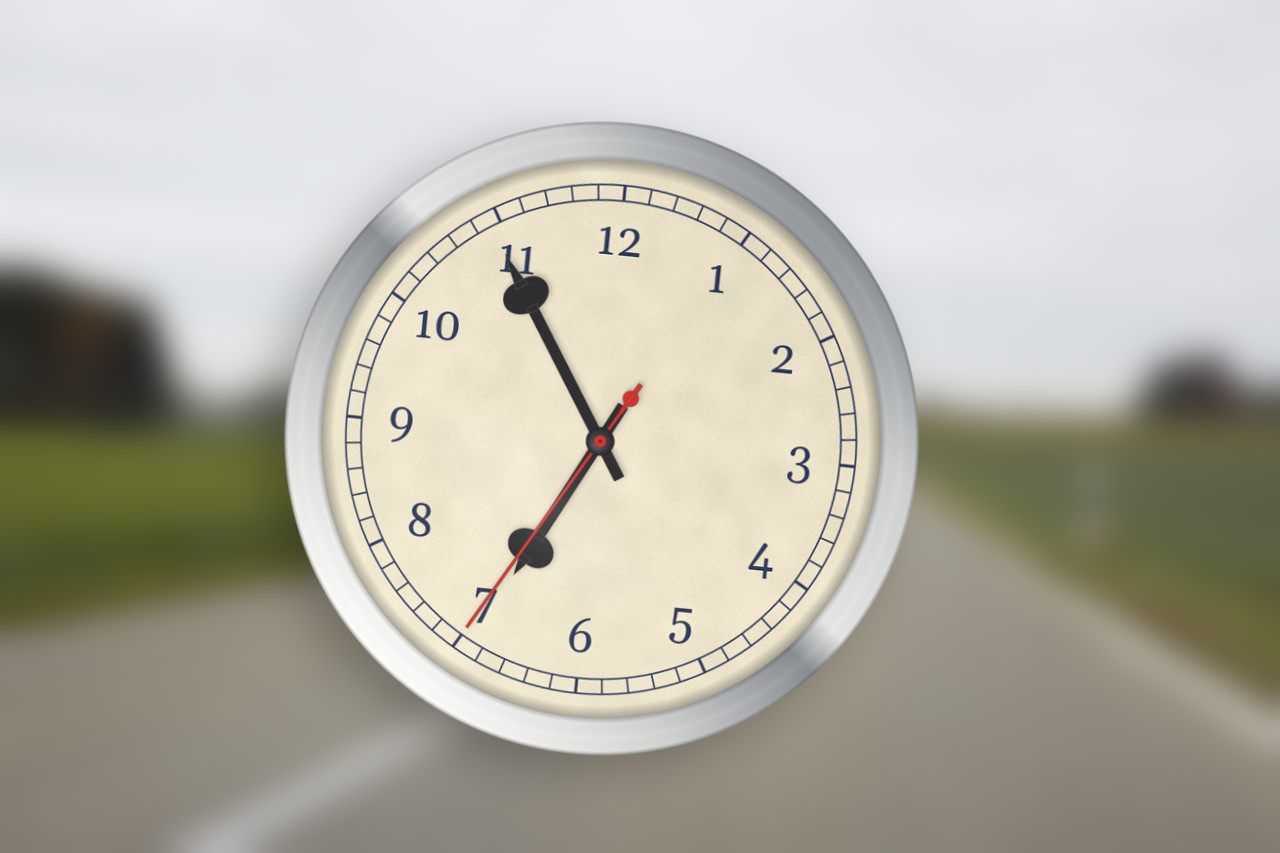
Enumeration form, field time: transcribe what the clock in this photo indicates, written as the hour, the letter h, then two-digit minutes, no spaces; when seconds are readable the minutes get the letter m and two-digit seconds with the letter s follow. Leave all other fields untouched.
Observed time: 6h54m35s
